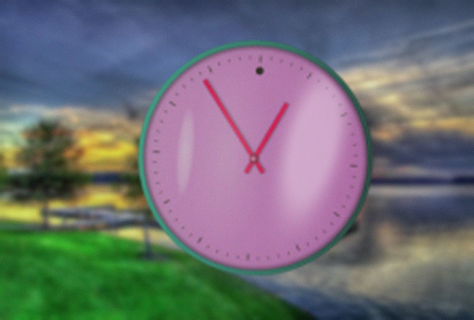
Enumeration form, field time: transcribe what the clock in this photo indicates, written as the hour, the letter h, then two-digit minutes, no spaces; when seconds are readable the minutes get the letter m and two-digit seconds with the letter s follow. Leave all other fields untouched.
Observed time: 12h54
